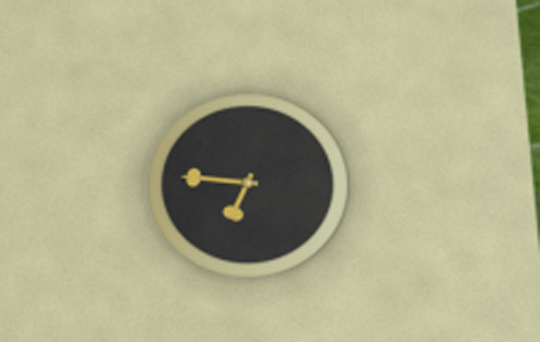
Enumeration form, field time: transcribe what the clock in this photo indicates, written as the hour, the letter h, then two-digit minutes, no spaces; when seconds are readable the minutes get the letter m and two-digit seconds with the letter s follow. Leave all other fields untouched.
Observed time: 6h46
